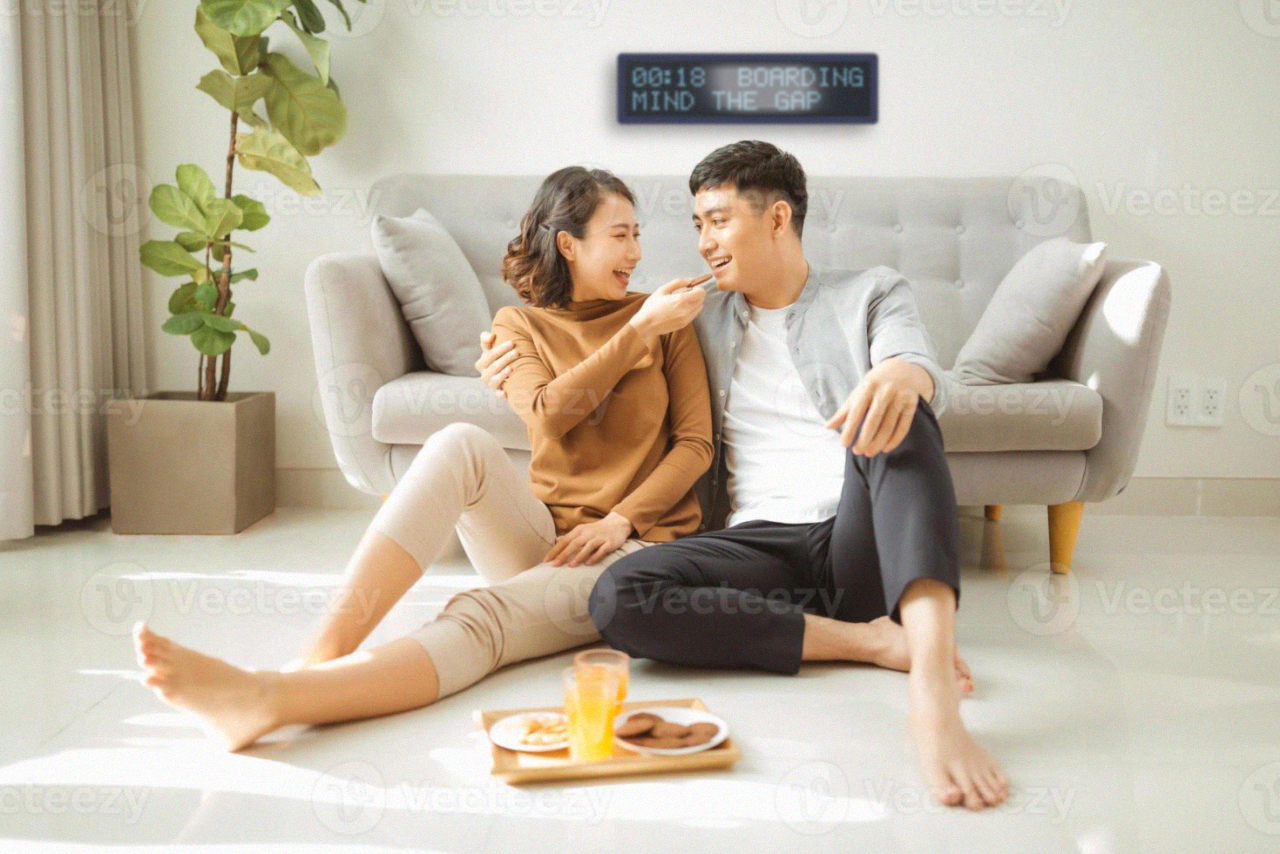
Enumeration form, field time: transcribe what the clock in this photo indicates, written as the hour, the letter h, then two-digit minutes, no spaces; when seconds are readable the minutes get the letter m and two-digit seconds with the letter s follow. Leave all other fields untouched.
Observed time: 0h18
